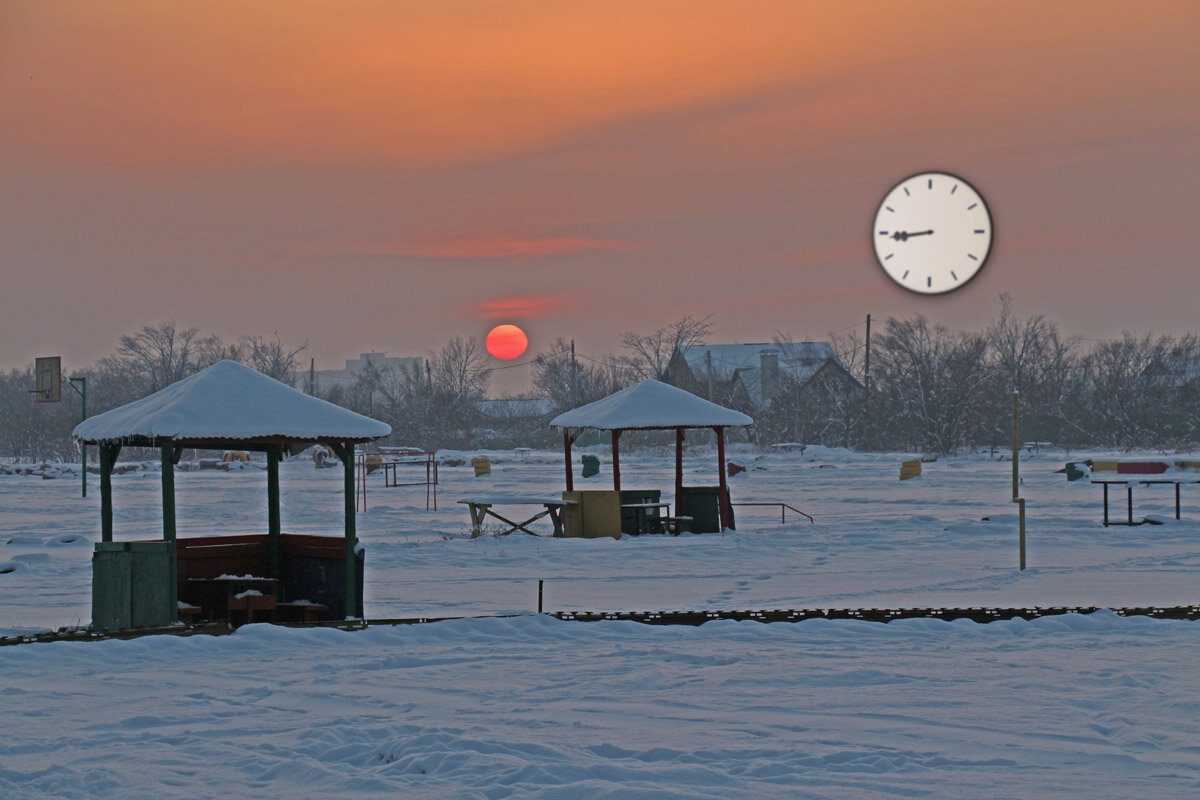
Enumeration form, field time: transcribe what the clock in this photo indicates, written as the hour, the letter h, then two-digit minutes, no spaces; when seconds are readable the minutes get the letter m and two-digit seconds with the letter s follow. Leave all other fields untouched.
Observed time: 8h44
